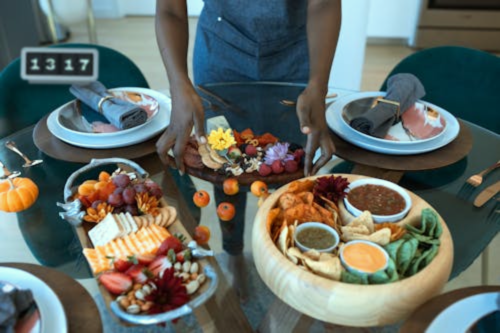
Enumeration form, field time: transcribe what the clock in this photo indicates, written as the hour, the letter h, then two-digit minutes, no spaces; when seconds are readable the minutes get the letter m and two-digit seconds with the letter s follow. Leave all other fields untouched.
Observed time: 13h17
